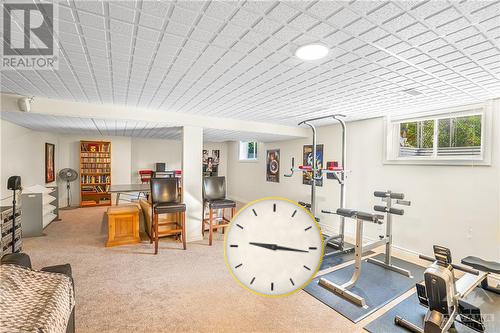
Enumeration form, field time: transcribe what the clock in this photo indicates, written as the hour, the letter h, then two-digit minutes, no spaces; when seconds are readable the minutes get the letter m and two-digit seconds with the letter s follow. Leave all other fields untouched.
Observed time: 9h16
